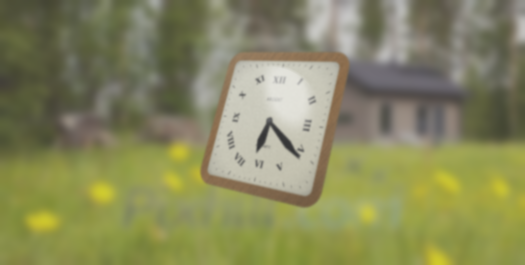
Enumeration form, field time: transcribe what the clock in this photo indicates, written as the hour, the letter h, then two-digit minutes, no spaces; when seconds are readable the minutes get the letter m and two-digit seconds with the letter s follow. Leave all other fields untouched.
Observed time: 6h21
